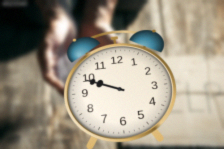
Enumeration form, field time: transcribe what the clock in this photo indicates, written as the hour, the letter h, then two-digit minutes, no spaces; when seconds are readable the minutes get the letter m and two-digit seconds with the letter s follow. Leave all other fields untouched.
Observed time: 9h49
